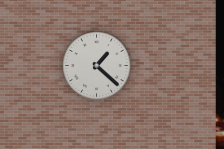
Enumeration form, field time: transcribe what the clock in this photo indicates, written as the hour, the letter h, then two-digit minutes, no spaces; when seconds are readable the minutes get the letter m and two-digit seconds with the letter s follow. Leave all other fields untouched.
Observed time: 1h22
